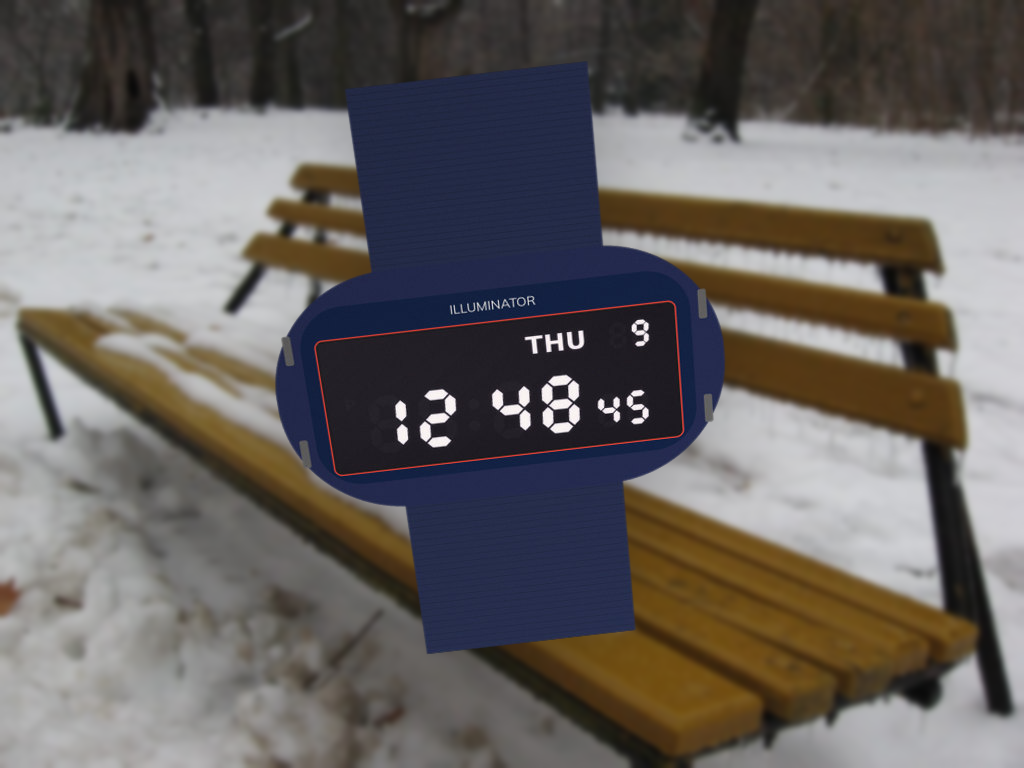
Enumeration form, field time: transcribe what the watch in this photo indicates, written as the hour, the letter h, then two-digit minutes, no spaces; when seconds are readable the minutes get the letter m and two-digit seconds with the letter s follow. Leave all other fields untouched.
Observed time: 12h48m45s
